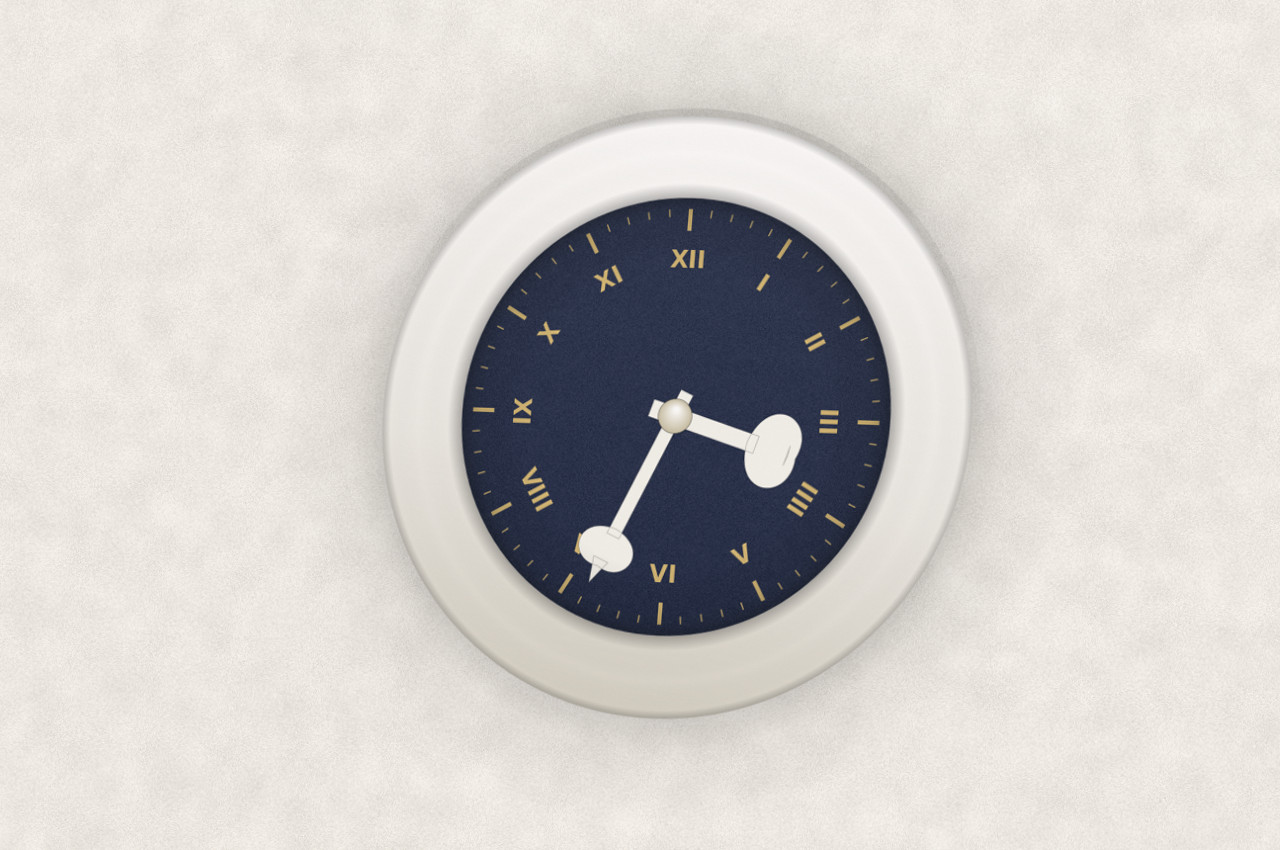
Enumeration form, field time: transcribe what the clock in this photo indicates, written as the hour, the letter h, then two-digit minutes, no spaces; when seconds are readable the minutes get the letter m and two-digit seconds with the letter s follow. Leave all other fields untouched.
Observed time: 3h34
